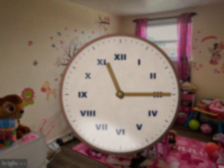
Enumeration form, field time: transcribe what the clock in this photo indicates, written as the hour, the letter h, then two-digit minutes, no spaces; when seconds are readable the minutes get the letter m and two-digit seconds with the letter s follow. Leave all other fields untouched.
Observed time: 11h15
